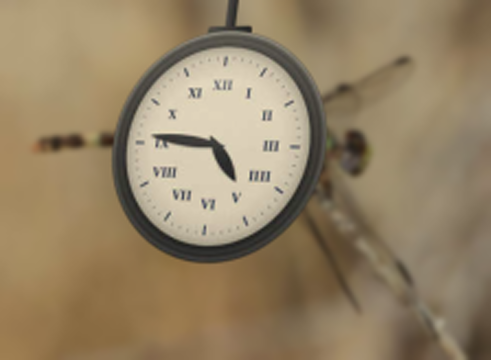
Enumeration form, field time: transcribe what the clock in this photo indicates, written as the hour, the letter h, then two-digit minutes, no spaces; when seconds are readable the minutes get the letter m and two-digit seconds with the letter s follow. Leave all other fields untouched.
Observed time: 4h46
